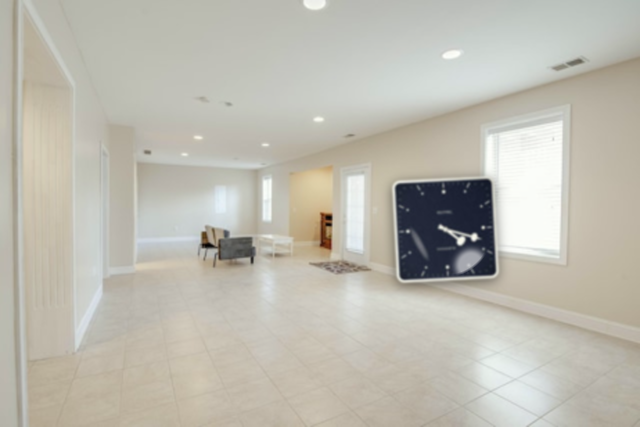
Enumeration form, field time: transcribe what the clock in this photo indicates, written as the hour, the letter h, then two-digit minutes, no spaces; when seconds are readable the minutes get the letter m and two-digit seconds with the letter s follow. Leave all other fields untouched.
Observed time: 4h18
